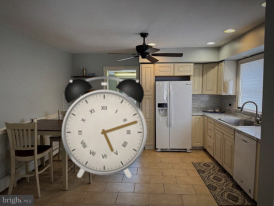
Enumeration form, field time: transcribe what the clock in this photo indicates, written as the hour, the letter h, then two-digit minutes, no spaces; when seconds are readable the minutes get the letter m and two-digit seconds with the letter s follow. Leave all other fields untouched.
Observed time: 5h12
